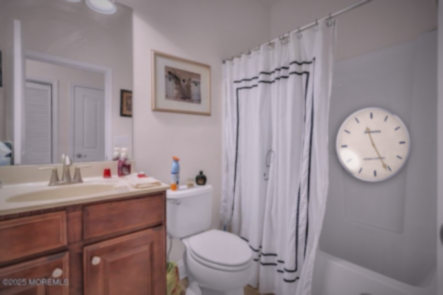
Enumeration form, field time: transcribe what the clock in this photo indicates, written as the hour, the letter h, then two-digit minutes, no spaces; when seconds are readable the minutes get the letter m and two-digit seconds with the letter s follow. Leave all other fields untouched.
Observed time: 11h26
